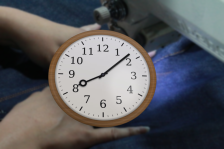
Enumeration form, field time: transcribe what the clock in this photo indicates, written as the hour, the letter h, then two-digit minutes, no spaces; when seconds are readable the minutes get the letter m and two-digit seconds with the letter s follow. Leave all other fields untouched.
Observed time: 8h08
